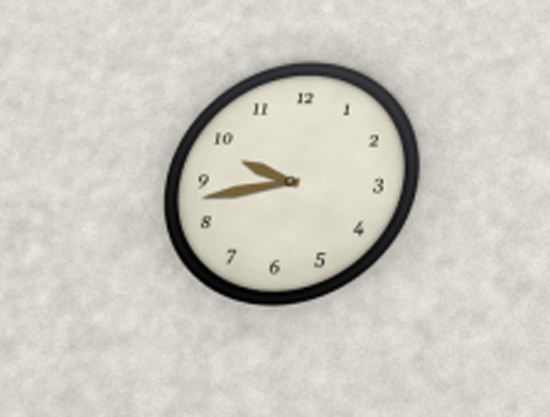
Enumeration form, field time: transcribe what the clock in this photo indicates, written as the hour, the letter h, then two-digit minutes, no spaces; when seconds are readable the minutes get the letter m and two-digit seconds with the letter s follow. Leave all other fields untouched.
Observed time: 9h43
